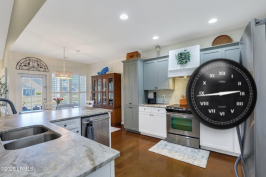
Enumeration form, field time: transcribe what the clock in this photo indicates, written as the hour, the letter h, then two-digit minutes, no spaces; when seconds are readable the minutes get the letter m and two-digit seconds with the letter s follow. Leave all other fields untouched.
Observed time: 2h44
